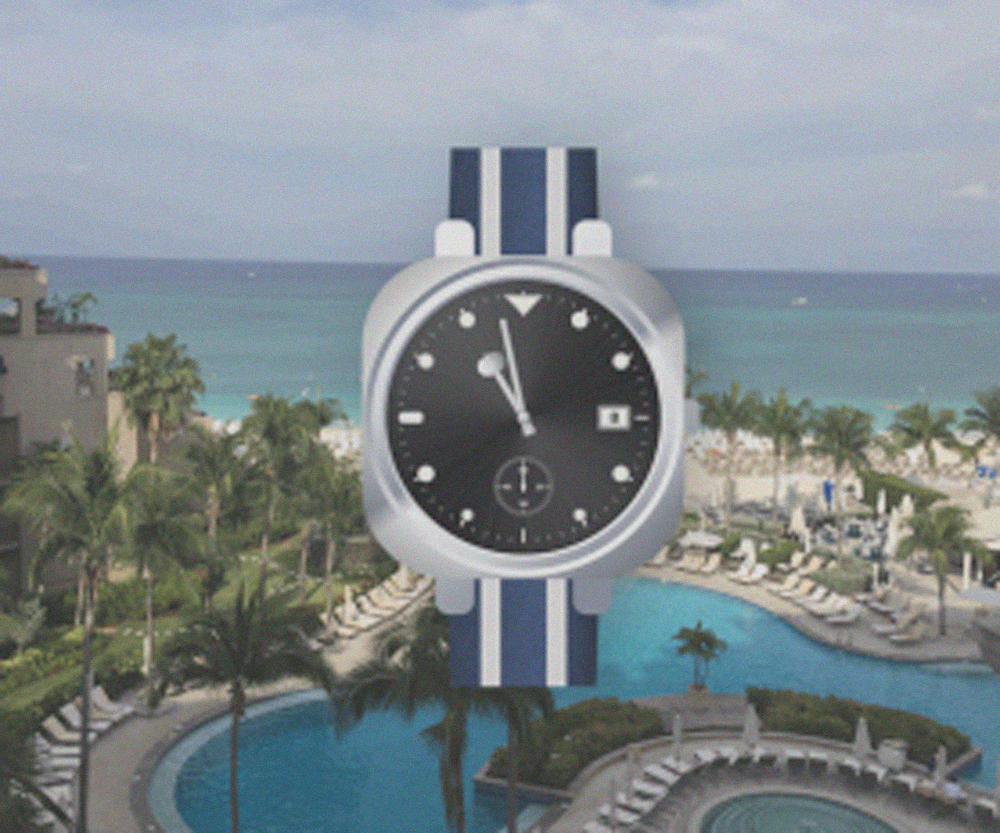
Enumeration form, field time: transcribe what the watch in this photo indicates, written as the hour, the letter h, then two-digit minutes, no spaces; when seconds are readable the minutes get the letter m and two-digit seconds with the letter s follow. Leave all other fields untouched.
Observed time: 10h58
